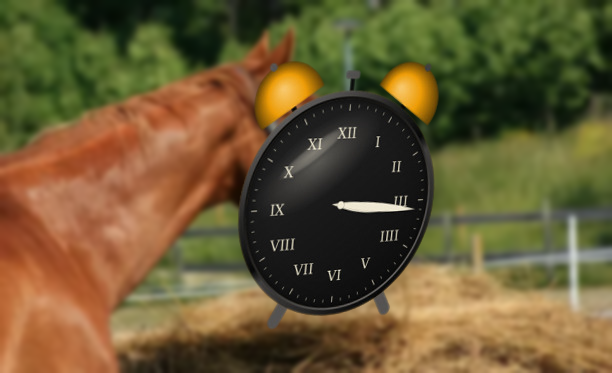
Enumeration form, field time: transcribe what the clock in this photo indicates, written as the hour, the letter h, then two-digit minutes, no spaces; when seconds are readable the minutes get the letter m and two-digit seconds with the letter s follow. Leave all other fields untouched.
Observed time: 3h16
